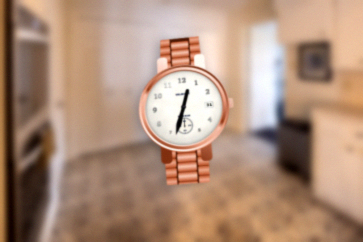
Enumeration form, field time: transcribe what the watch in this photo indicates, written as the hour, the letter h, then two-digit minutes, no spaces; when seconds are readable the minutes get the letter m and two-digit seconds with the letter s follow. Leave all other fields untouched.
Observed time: 12h33
